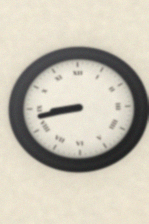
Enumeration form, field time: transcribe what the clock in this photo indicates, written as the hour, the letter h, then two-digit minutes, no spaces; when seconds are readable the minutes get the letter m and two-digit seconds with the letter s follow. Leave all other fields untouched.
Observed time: 8h43
